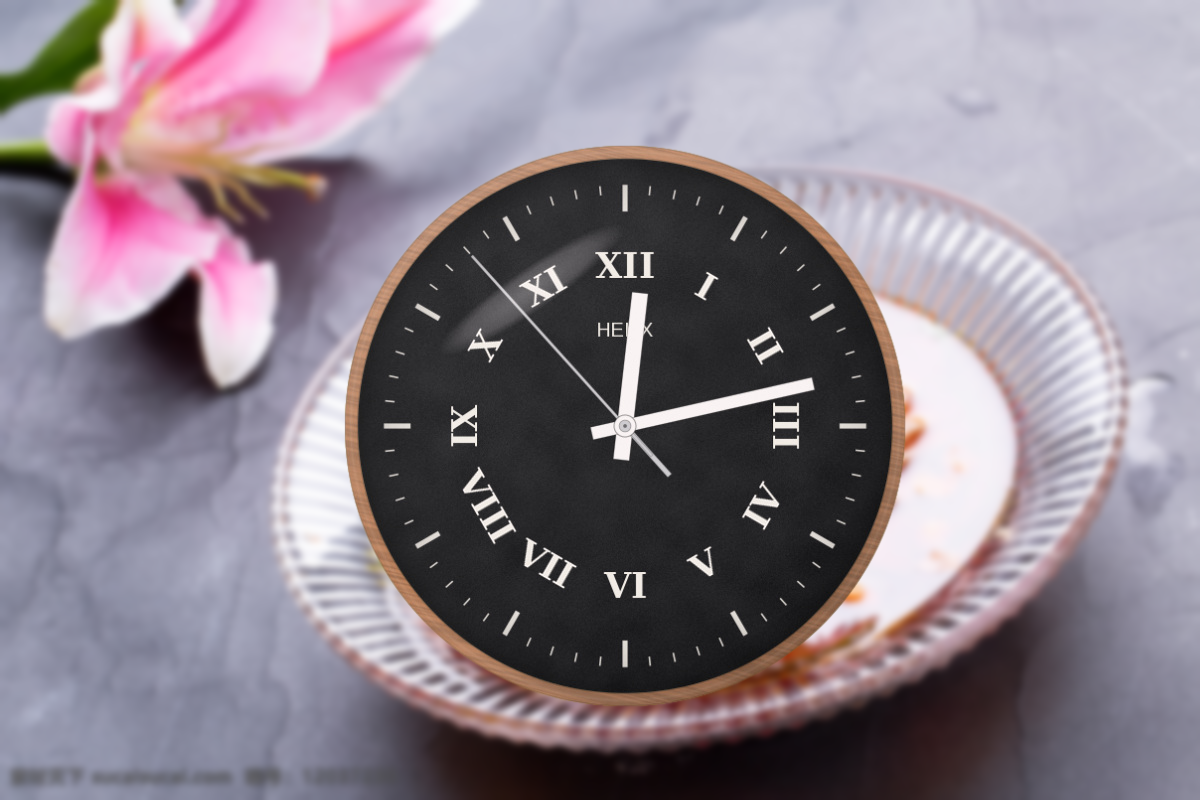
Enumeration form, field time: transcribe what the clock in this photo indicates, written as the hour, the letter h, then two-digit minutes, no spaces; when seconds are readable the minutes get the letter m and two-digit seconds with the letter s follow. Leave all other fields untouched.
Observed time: 12h12m53s
